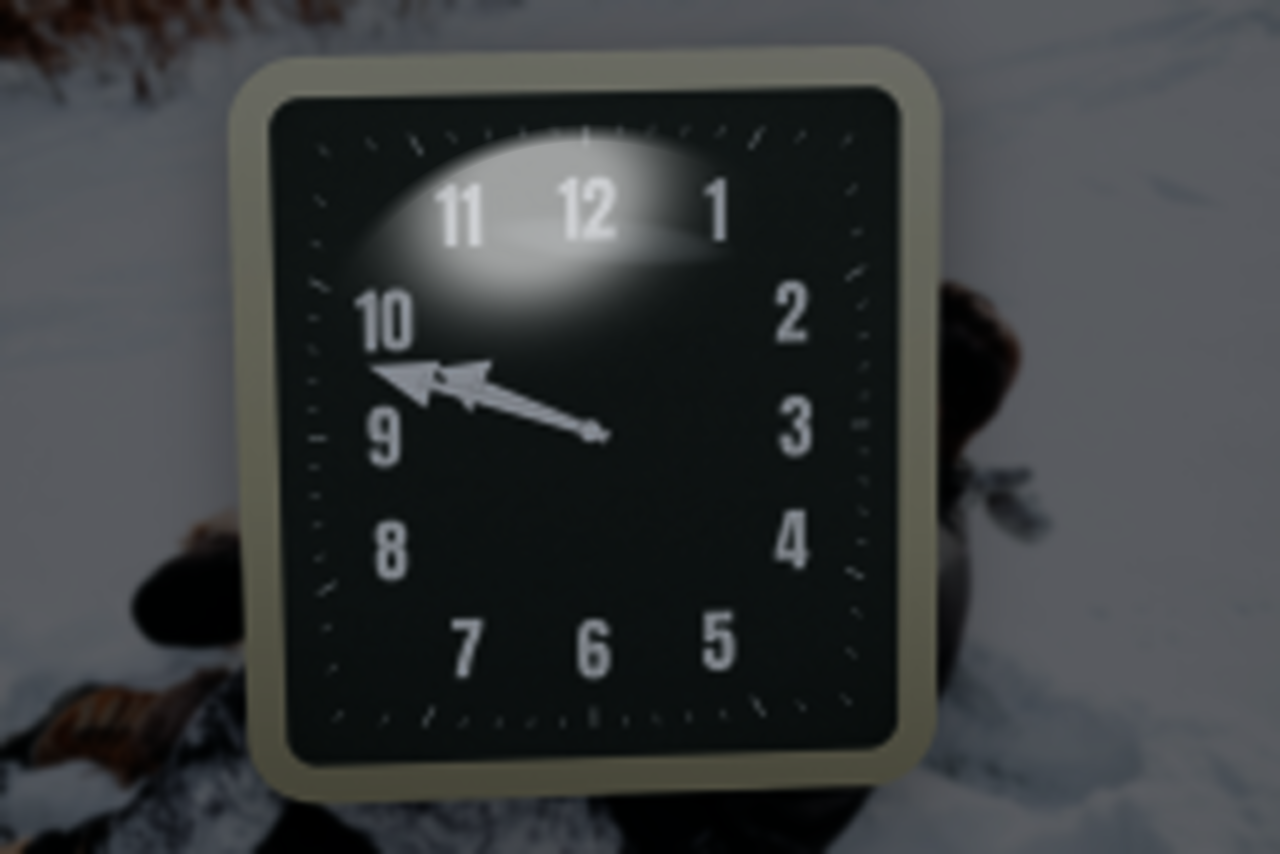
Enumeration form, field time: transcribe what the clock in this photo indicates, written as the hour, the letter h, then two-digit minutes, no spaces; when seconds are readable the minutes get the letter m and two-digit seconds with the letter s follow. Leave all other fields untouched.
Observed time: 9h48
